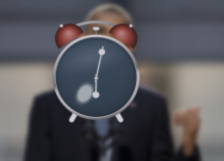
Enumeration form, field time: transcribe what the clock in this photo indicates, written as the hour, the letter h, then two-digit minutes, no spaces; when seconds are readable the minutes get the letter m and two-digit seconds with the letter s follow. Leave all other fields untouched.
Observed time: 6h02
